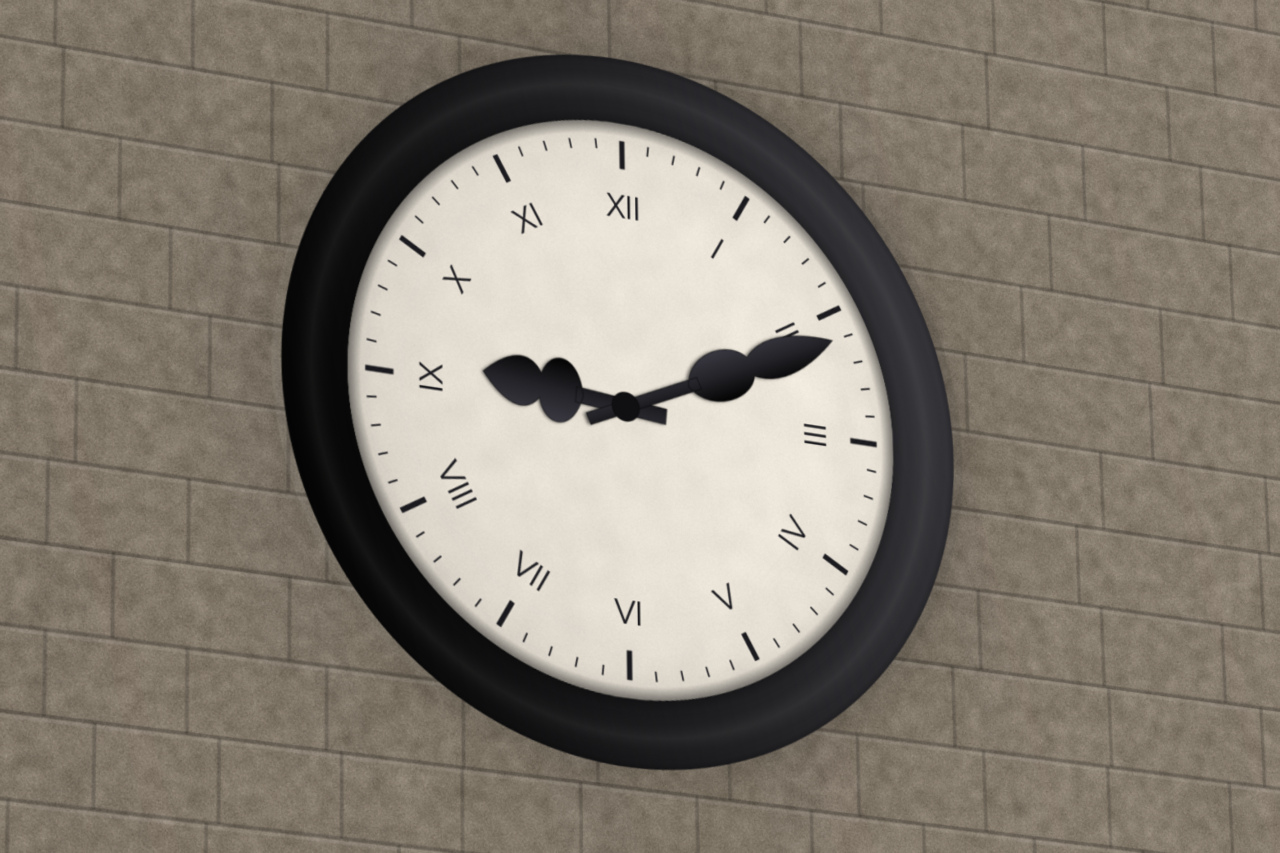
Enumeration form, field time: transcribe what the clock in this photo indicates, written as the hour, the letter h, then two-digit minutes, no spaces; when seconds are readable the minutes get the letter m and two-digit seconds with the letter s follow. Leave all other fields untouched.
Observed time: 9h11
